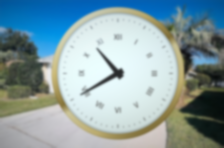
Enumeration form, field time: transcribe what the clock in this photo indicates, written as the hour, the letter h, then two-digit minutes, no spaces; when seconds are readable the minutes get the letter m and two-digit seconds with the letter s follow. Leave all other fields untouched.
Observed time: 10h40
